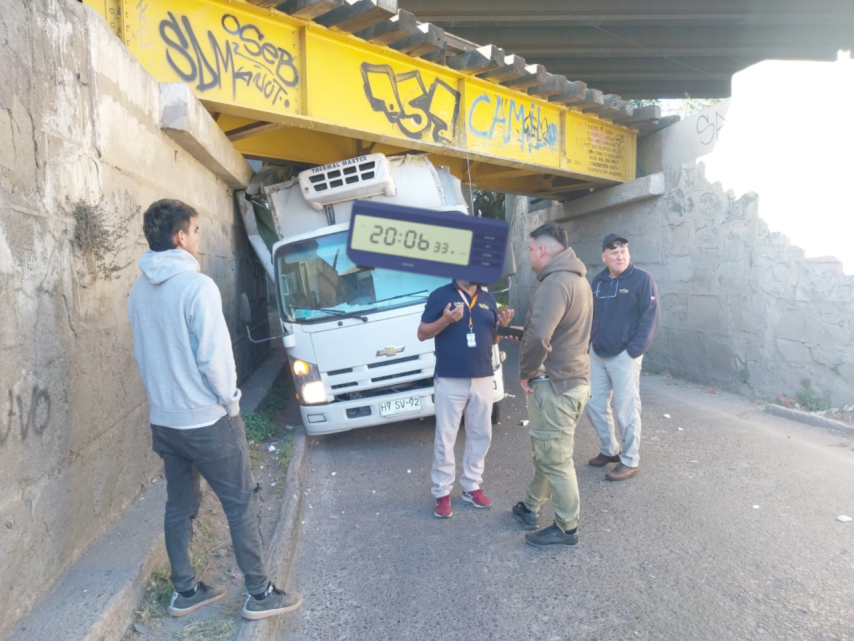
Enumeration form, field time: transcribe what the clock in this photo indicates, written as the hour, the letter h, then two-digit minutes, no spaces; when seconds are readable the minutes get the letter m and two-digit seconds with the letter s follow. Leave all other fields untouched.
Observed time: 20h06
